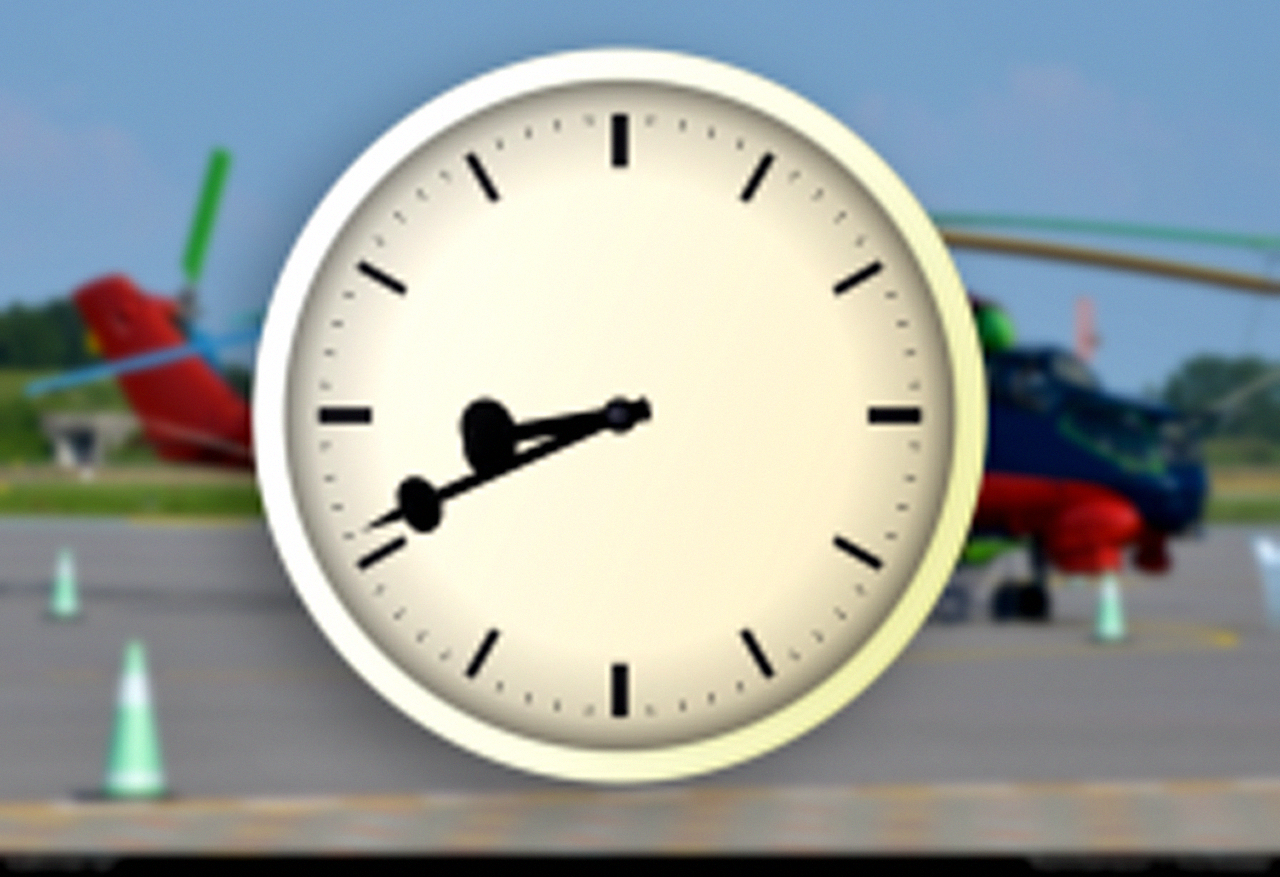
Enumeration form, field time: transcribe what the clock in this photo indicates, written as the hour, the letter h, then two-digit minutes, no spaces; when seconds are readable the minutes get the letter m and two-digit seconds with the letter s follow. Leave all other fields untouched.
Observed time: 8h41
